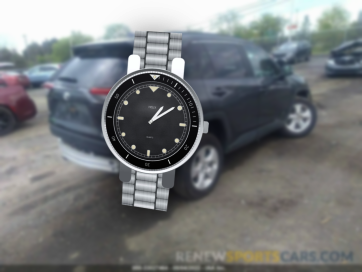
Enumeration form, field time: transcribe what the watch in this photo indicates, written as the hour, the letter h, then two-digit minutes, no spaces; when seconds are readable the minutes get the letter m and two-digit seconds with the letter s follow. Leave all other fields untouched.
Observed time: 1h09
